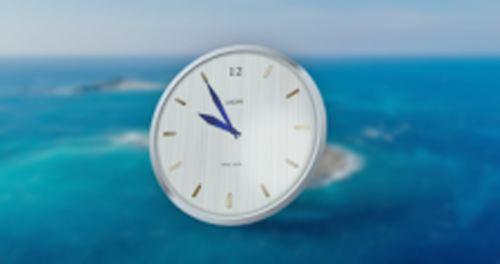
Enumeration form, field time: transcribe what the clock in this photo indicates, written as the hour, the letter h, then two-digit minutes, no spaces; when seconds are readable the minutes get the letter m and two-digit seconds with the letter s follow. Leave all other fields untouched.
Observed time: 9h55
